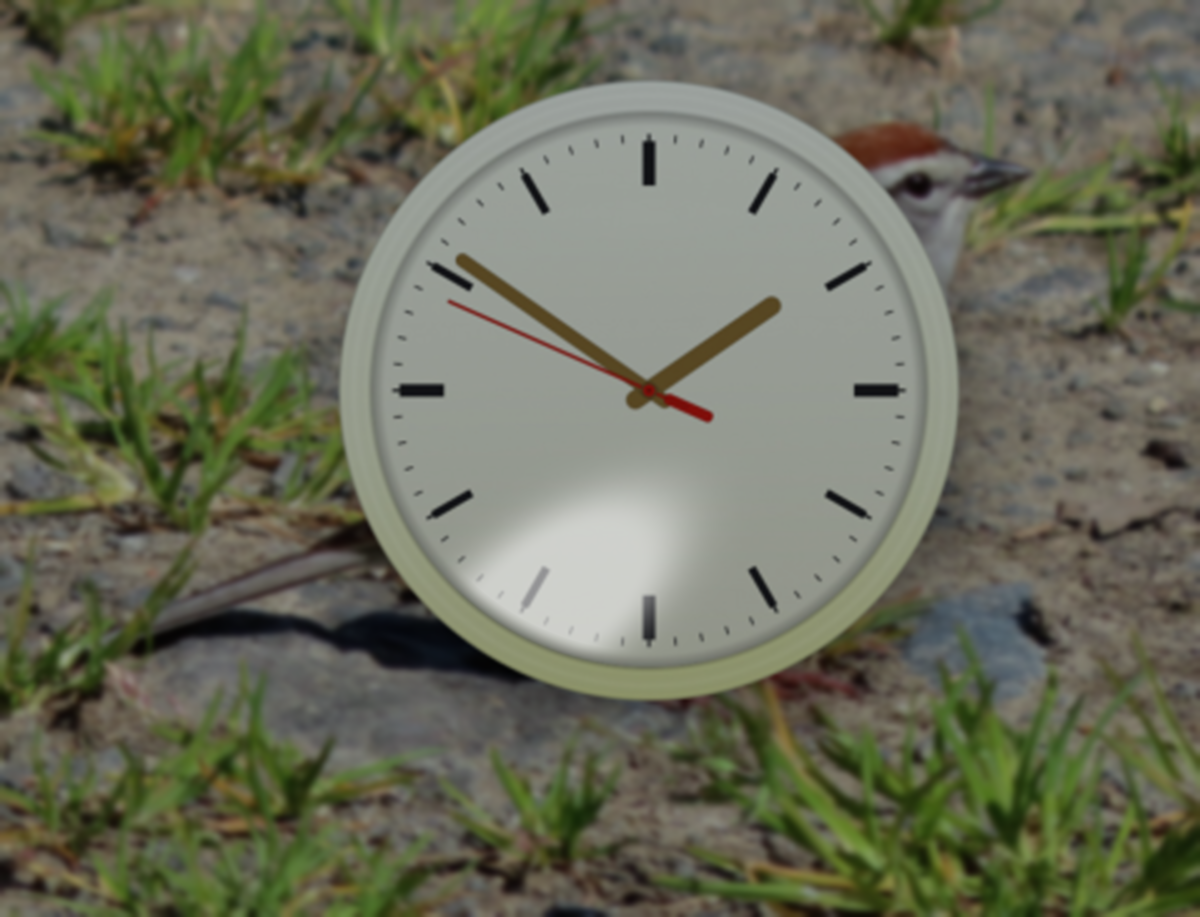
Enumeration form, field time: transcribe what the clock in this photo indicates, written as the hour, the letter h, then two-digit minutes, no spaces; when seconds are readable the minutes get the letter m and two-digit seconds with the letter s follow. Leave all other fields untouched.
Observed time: 1h50m49s
